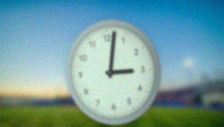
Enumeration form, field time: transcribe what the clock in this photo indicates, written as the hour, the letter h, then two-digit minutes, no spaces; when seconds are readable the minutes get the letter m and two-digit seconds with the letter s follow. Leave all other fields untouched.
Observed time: 3h02
